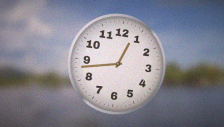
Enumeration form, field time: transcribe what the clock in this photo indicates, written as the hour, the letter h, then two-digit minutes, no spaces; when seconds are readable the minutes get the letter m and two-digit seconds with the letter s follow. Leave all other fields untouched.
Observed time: 12h43
